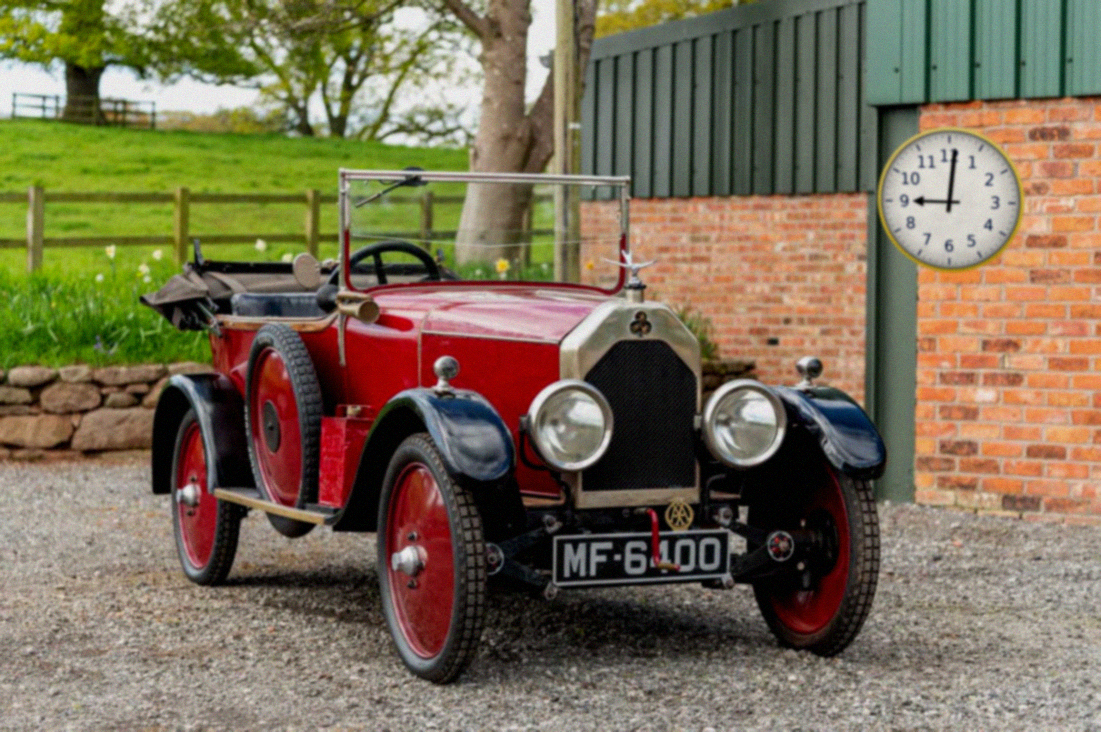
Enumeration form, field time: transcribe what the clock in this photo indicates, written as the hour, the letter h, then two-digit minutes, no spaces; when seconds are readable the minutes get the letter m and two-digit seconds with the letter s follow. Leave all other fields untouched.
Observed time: 9h01
